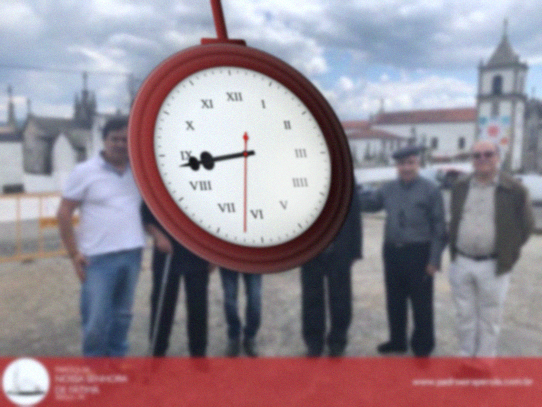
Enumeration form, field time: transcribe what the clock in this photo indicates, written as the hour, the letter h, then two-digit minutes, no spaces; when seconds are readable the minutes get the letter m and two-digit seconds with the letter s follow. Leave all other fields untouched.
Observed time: 8h43m32s
